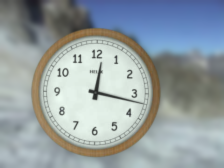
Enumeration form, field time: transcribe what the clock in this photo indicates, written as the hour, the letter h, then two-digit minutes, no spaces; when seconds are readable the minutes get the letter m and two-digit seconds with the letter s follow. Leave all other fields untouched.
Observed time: 12h17
